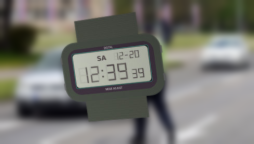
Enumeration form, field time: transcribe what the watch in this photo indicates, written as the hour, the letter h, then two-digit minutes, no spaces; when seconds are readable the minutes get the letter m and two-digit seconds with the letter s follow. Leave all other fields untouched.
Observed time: 12h39m39s
